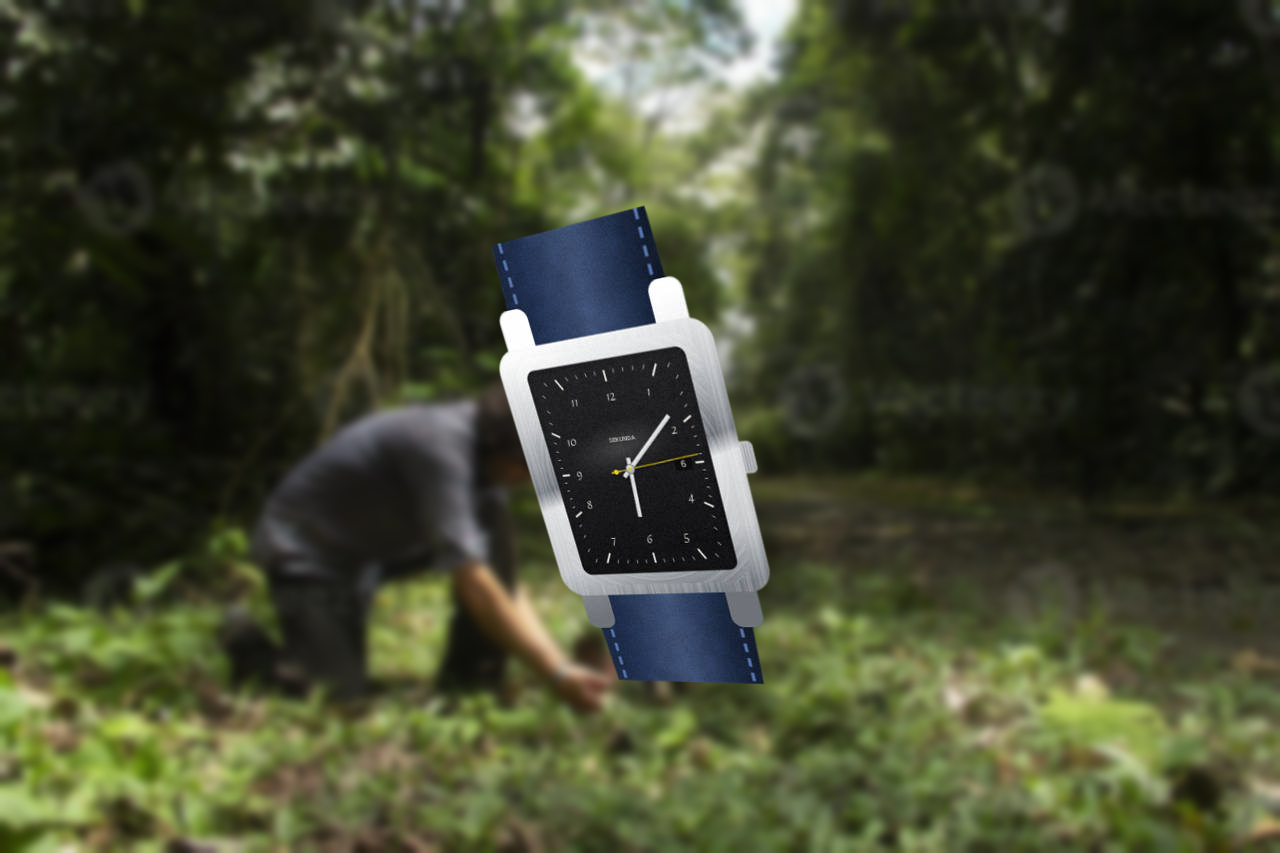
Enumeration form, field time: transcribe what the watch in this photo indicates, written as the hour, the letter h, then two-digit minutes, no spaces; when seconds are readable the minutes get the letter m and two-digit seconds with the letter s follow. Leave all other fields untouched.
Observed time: 6h08m14s
